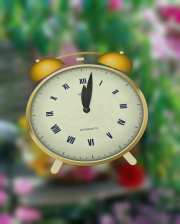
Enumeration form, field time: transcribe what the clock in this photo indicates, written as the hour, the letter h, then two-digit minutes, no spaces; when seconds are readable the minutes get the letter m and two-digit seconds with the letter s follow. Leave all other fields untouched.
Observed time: 12h02
